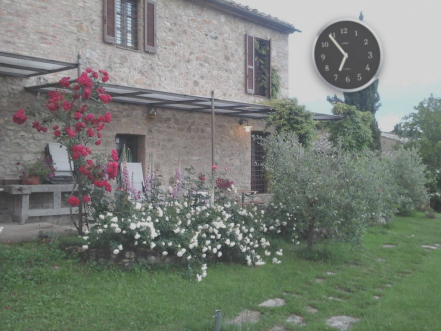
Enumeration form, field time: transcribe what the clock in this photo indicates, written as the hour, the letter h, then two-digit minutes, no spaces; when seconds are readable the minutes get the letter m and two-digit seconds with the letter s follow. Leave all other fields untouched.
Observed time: 6h54
